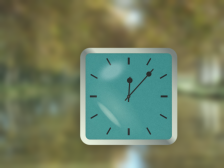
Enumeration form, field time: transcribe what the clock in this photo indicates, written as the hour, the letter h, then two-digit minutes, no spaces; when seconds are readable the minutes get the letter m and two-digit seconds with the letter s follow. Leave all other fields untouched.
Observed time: 12h07
